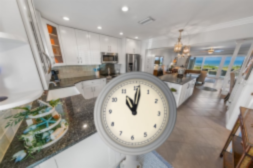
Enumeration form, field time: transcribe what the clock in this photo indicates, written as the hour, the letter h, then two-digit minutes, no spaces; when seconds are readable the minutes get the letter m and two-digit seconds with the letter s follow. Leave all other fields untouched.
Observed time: 11h01
